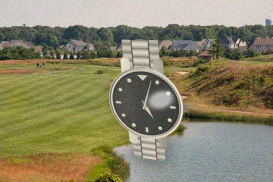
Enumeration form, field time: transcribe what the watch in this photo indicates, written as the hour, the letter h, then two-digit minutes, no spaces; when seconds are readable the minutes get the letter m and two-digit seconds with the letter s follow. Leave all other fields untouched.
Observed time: 5h03
